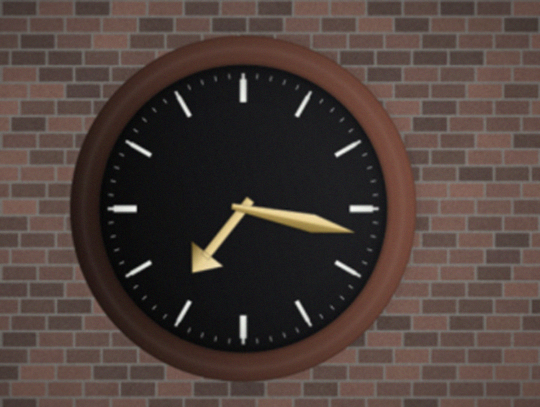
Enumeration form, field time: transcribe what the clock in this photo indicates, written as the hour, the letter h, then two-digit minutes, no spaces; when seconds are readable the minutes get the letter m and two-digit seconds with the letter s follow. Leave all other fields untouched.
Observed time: 7h17
